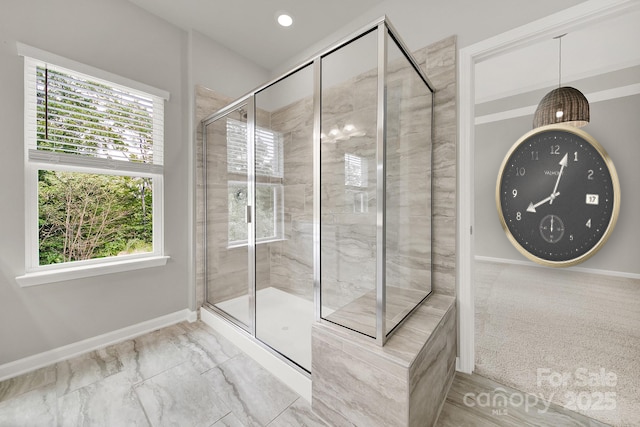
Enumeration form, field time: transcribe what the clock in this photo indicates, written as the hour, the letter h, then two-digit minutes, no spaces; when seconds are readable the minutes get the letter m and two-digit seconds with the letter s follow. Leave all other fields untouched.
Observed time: 8h03
